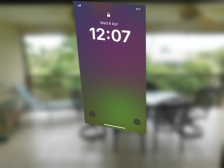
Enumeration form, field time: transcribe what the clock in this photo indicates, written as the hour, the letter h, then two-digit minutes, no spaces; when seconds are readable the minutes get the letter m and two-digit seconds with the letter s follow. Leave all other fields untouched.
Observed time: 12h07
